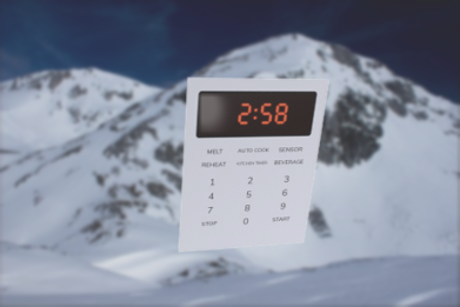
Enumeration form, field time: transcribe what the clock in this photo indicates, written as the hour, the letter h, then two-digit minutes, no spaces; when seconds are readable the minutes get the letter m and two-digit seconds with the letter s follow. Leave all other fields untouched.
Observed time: 2h58
